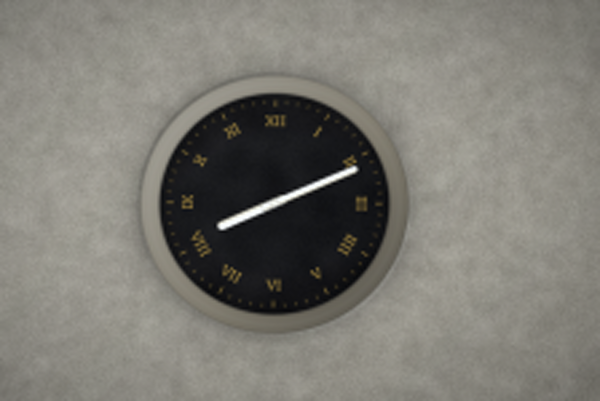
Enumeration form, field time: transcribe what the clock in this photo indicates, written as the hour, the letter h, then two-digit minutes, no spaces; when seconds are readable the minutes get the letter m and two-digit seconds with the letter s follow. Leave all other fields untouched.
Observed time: 8h11
